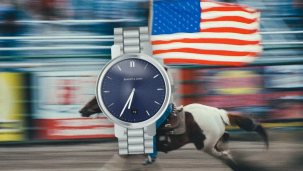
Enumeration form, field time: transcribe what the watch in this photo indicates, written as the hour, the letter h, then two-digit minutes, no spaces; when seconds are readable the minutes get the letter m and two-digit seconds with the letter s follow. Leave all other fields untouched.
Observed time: 6h35
